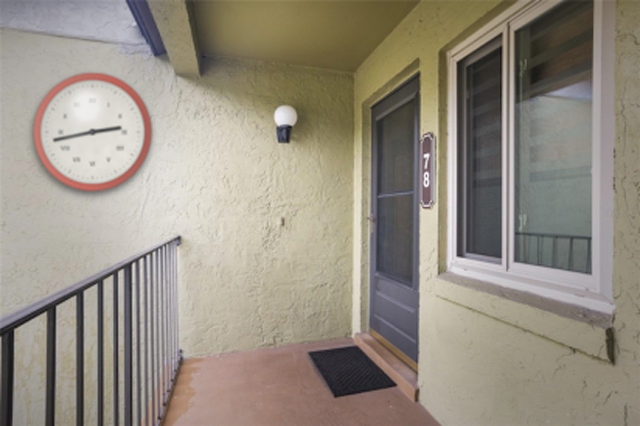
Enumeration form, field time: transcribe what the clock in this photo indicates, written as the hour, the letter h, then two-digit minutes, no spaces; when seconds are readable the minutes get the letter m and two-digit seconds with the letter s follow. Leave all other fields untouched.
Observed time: 2h43
